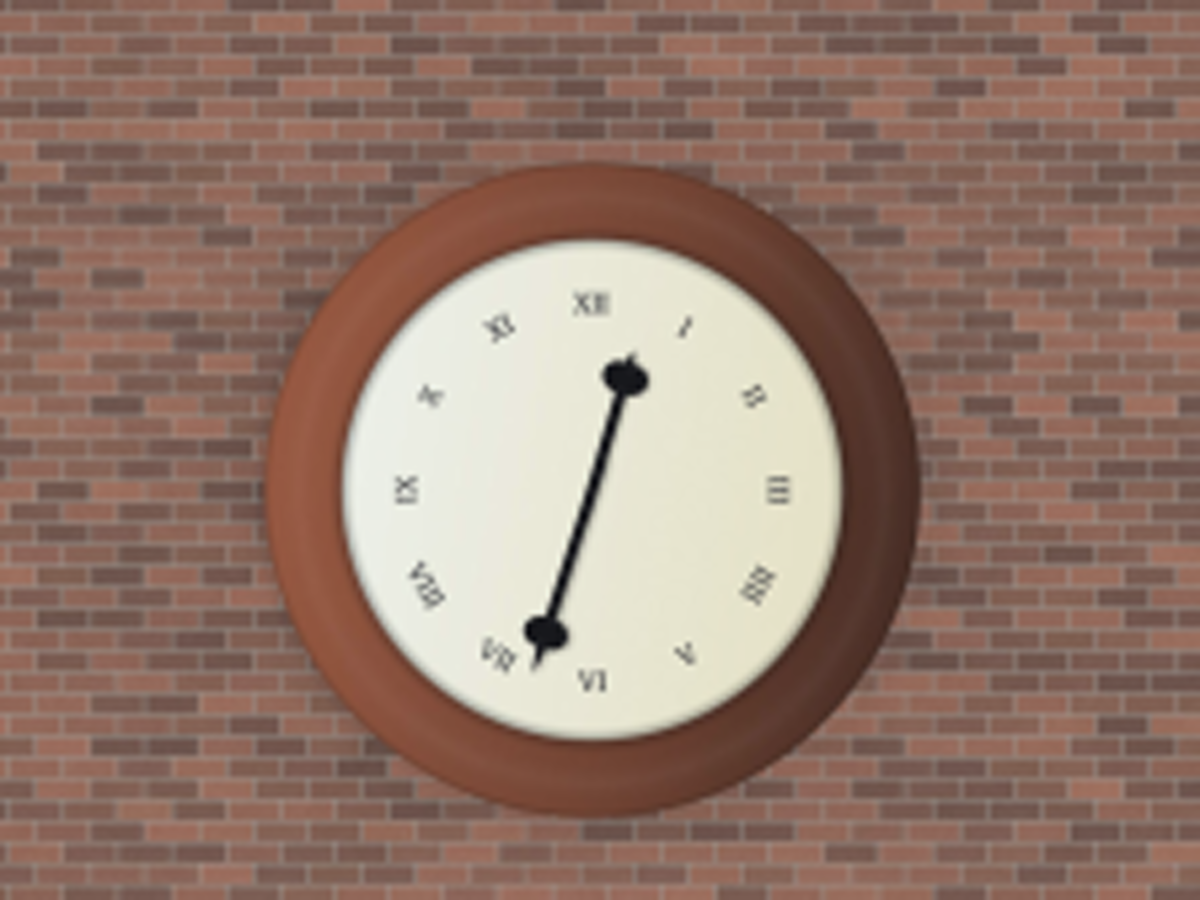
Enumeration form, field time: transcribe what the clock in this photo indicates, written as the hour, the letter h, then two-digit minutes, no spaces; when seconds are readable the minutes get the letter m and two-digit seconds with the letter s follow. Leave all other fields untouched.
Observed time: 12h33
